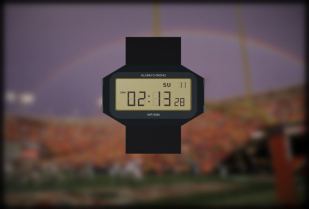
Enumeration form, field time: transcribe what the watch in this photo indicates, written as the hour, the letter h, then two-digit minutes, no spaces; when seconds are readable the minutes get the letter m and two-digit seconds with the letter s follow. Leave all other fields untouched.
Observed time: 2h13m28s
